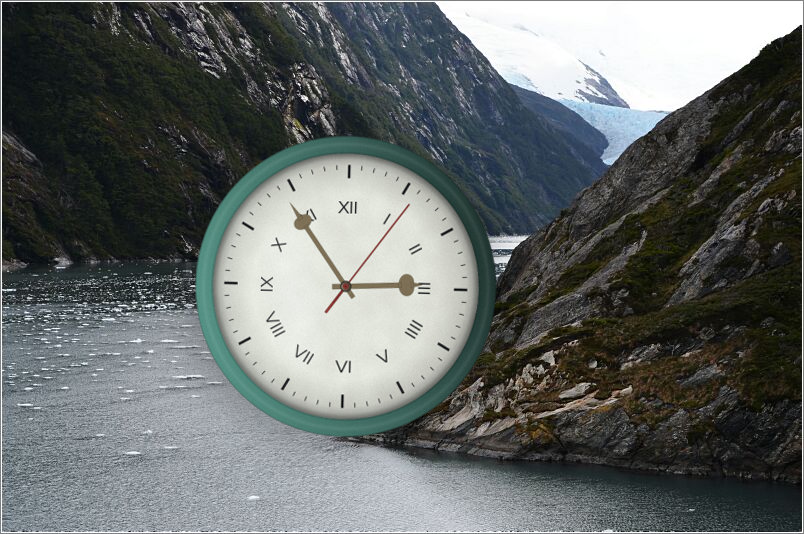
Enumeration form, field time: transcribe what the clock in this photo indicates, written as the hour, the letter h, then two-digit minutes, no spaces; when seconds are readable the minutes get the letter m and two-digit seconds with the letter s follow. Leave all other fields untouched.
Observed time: 2h54m06s
